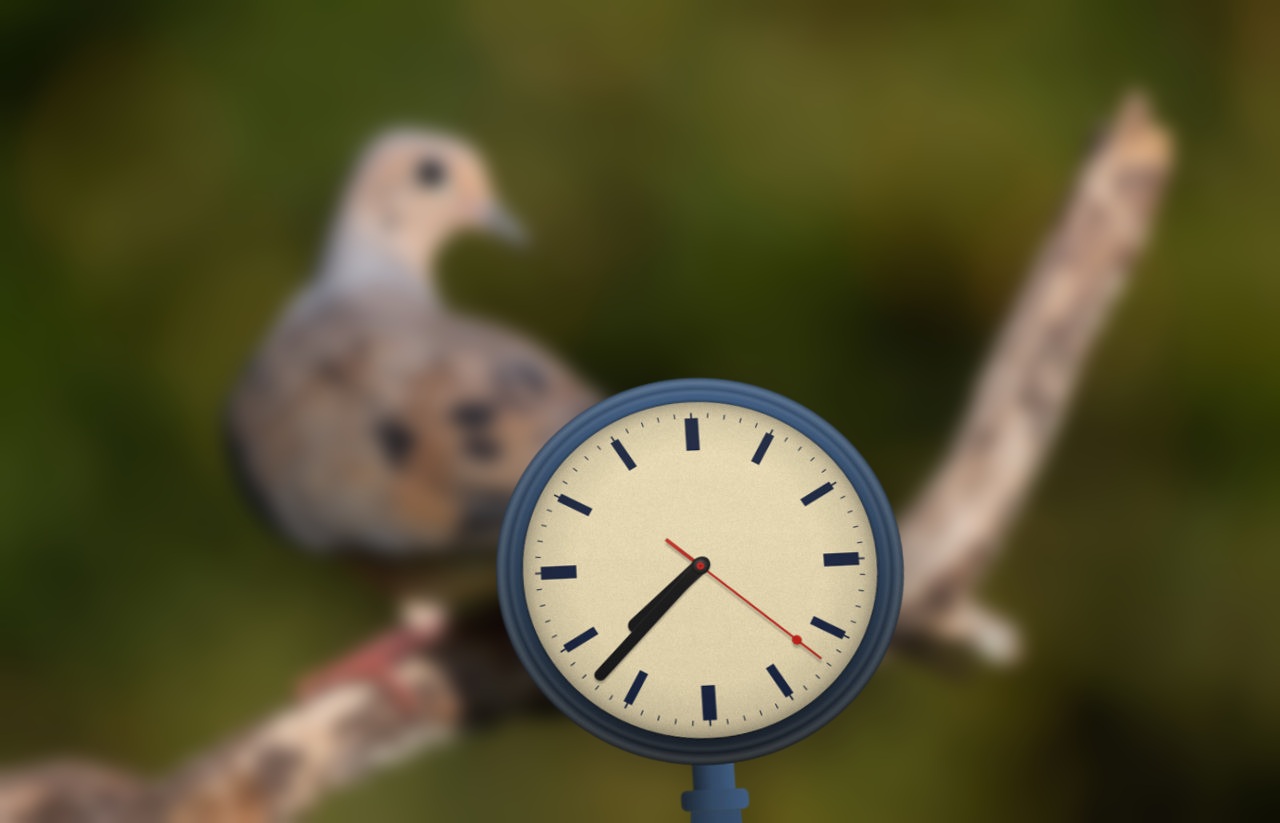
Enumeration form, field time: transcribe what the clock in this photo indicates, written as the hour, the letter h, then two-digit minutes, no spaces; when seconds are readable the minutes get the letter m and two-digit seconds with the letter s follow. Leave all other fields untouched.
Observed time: 7h37m22s
